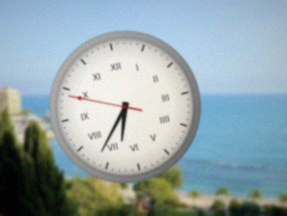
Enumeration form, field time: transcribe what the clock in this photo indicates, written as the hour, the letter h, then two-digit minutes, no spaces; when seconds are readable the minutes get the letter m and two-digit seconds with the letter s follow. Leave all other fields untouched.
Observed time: 6h36m49s
